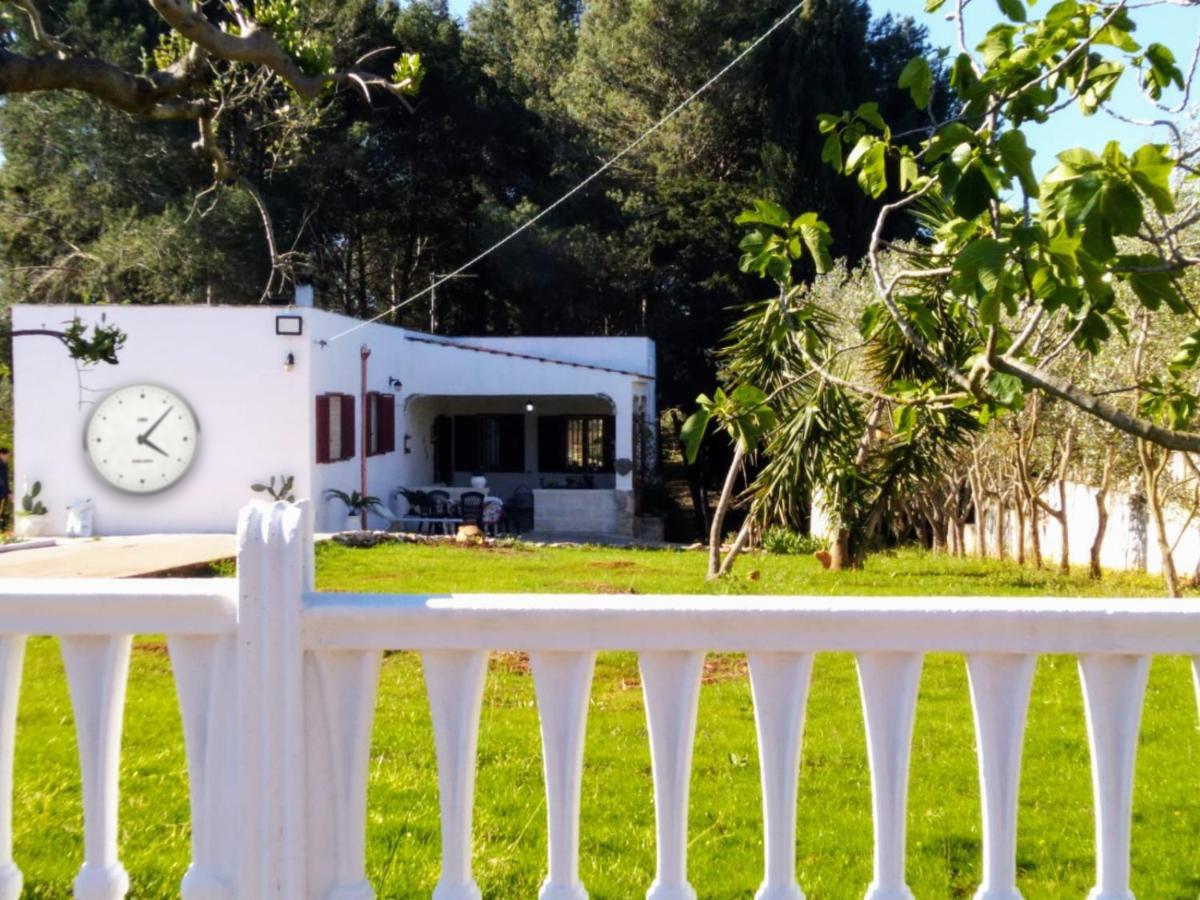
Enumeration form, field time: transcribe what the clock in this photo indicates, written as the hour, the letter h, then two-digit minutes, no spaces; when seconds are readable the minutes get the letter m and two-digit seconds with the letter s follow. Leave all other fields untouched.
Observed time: 4h07
